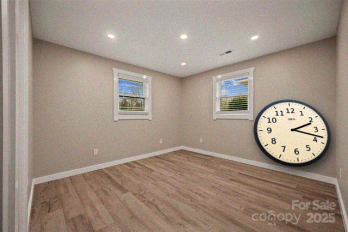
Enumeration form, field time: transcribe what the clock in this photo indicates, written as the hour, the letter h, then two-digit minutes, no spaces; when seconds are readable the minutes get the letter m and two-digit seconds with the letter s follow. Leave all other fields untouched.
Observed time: 2h18
